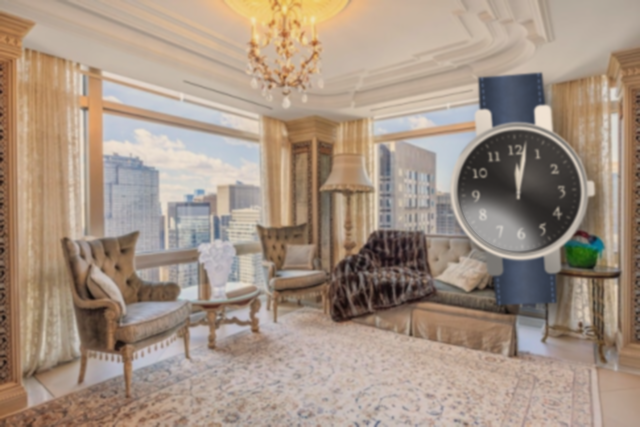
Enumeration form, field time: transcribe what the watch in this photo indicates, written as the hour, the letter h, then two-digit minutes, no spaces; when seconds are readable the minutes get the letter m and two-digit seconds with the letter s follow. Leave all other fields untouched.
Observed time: 12h02
